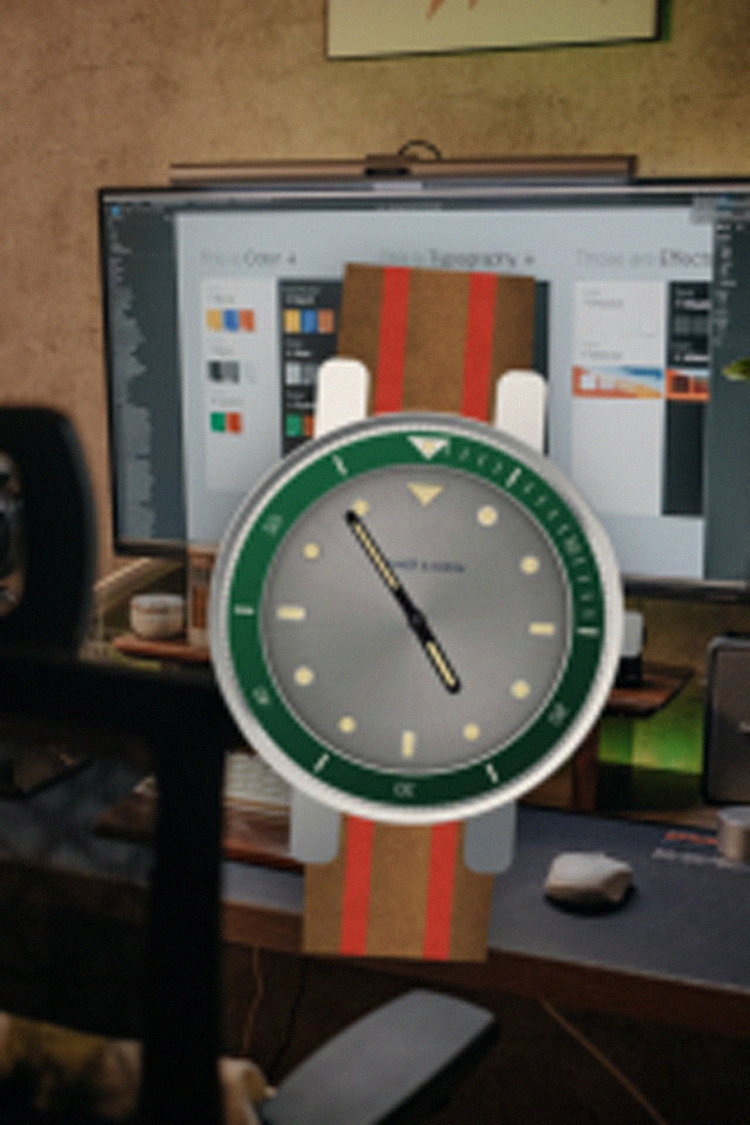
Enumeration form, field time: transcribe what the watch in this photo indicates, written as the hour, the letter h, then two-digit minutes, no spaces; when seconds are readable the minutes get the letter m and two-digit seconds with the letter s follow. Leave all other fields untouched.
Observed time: 4h54
